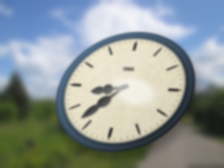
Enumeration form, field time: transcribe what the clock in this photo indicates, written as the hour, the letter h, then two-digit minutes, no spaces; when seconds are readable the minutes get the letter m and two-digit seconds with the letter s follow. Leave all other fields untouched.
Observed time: 8h37
